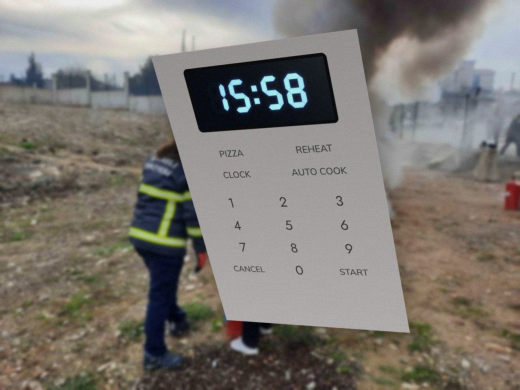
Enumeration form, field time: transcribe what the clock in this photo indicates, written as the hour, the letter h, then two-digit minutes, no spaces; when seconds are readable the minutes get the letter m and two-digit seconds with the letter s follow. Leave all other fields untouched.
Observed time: 15h58
